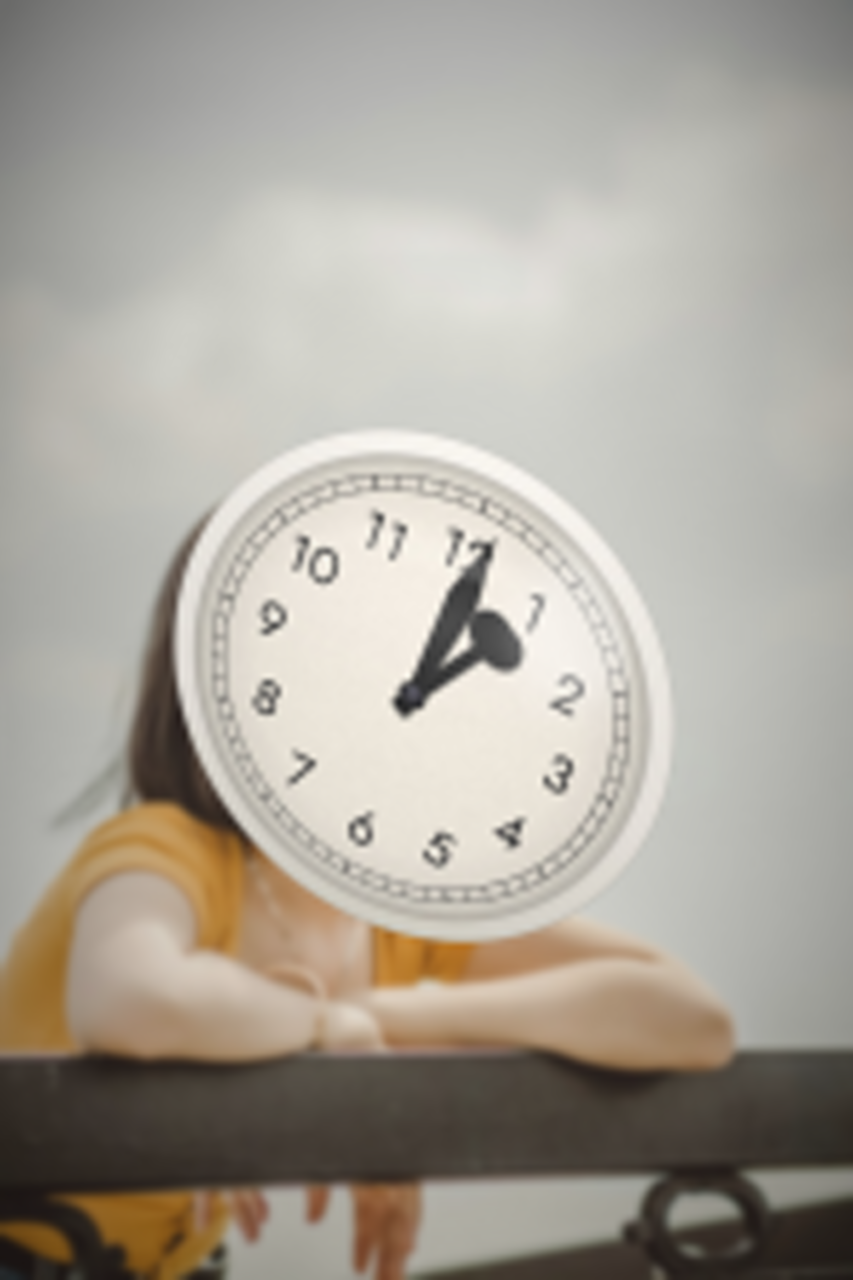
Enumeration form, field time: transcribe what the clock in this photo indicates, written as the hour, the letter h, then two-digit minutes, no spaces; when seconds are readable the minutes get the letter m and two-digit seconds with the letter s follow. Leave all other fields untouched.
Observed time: 1h01
